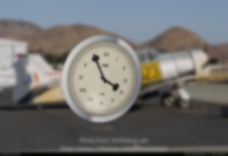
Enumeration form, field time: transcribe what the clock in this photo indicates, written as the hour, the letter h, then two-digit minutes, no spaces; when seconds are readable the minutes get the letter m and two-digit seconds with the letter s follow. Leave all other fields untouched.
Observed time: 3h55
